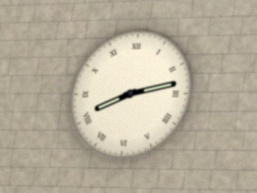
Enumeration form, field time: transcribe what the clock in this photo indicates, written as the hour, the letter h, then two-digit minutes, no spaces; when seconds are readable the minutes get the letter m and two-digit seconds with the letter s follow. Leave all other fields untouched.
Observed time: 8h13
